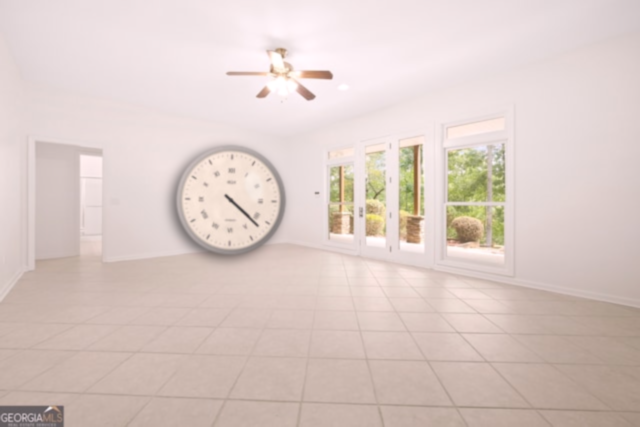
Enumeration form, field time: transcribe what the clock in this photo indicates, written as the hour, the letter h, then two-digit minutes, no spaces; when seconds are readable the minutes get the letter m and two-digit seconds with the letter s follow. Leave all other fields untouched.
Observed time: 4h22
